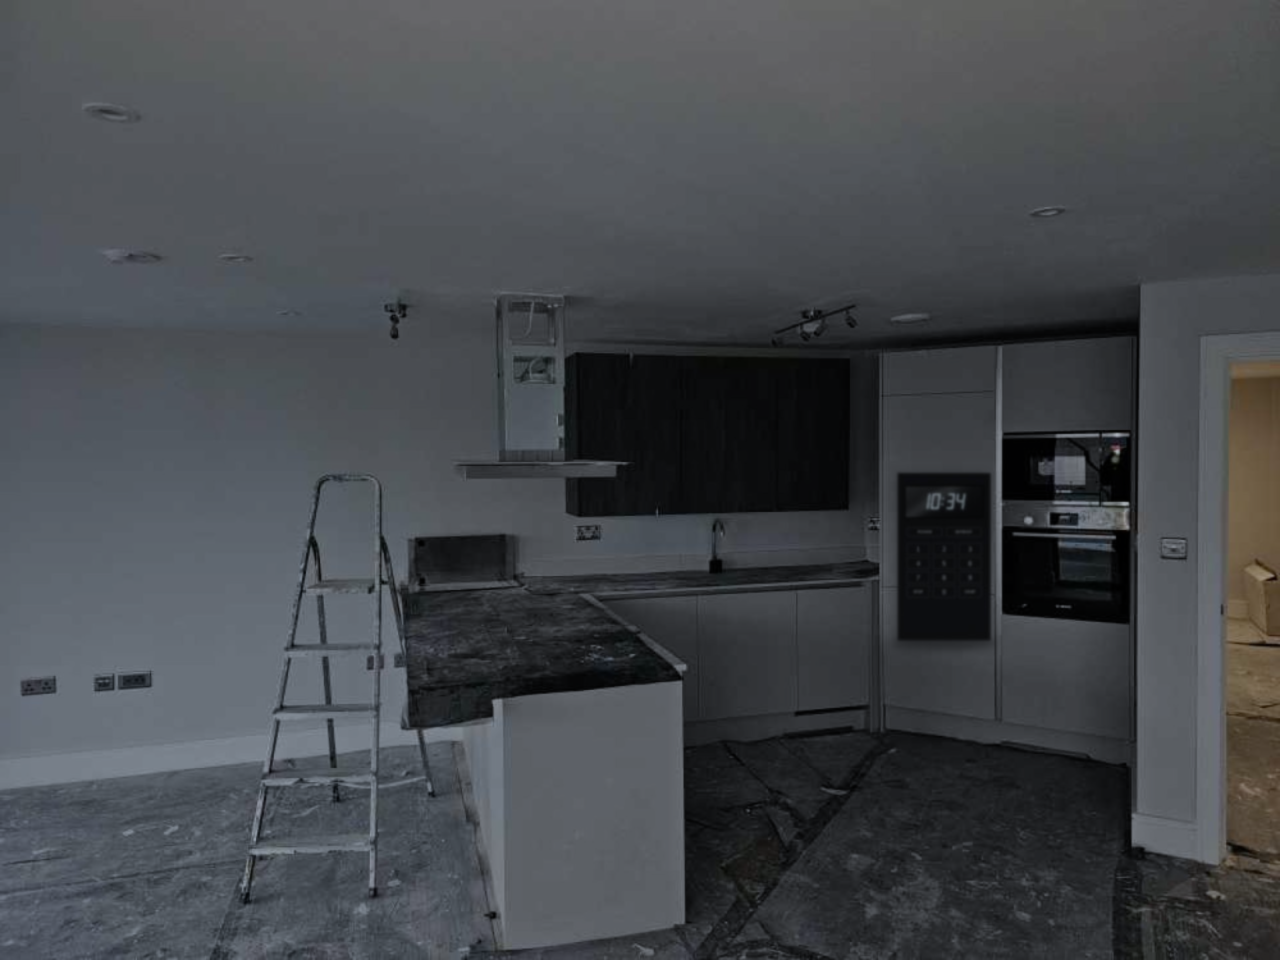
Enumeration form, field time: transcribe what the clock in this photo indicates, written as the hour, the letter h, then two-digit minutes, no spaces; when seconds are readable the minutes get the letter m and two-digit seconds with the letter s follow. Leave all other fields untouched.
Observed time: 10h34
